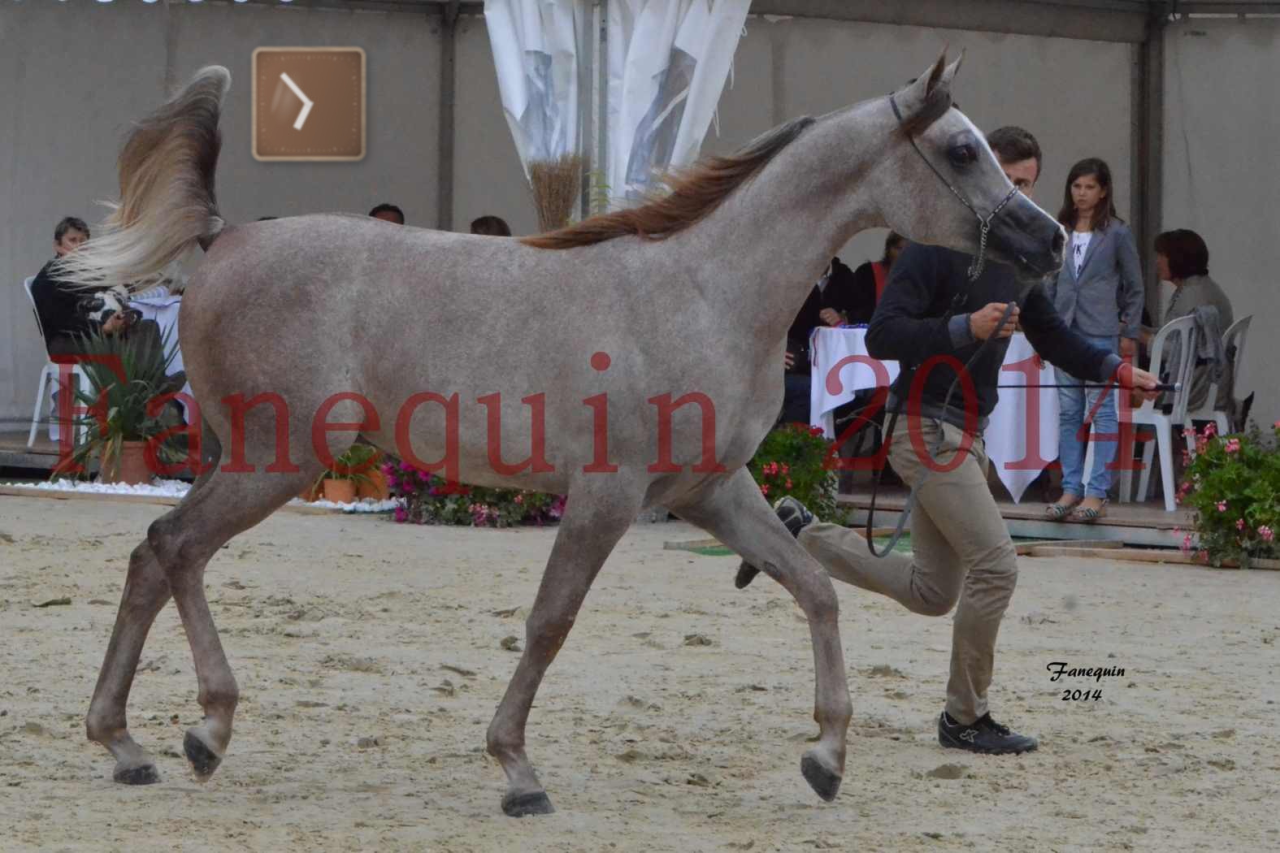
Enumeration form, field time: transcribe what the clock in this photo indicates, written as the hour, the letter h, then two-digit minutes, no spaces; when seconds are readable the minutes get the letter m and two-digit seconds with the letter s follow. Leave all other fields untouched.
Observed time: 6h53
